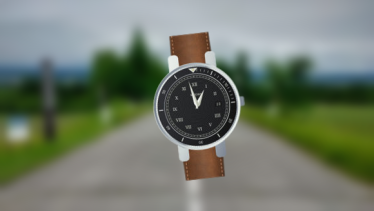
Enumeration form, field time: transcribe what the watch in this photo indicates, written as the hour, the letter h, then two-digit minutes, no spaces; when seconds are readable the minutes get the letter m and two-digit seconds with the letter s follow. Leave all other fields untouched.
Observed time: 12h58
